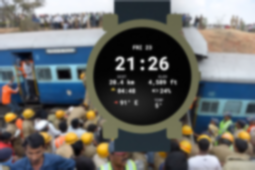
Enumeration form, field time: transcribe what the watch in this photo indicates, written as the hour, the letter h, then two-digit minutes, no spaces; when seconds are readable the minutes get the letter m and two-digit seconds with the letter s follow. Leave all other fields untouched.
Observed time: 21h26
